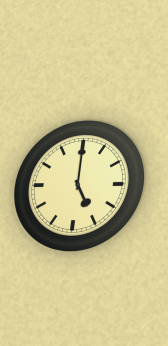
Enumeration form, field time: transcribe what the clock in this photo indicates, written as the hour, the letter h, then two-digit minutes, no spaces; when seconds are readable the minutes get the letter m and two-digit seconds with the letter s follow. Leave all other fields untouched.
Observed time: 5h00
